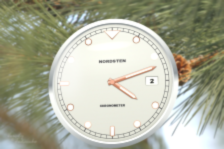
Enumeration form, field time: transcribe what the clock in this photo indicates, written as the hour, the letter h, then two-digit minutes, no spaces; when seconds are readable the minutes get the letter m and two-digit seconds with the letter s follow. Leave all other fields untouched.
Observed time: 4h12
